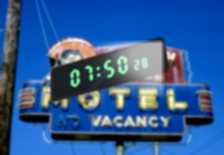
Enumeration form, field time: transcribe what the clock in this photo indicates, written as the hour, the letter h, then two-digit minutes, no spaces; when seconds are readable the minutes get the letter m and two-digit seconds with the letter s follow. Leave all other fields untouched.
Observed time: 7h50m28s
